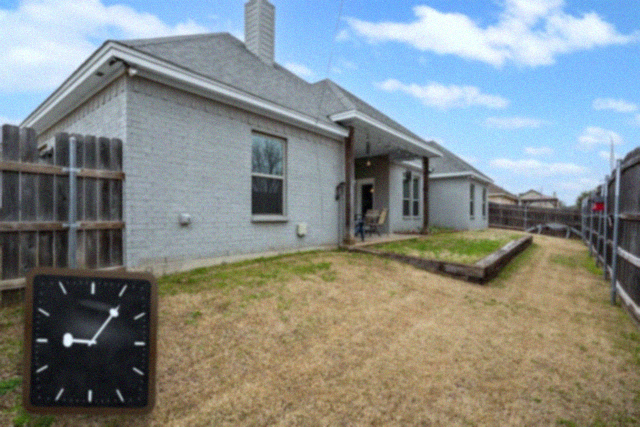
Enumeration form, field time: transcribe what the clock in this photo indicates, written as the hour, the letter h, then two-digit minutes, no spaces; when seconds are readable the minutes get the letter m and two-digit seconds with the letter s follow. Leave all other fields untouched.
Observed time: 9h06
